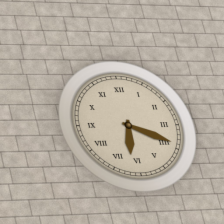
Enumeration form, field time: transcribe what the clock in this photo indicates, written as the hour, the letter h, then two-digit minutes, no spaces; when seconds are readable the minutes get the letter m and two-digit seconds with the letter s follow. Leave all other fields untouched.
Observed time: 6h19
